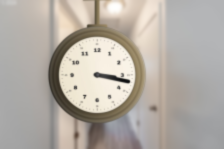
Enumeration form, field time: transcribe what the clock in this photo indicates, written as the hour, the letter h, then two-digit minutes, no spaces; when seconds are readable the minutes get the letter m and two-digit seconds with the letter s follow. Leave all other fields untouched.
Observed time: 3h17
